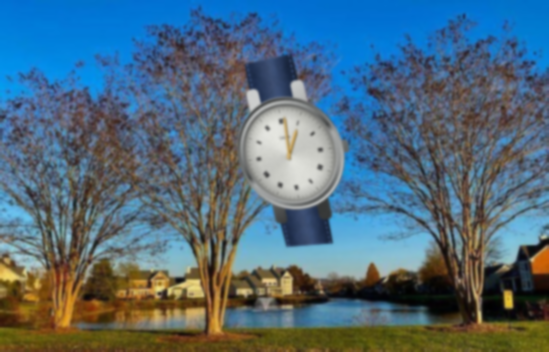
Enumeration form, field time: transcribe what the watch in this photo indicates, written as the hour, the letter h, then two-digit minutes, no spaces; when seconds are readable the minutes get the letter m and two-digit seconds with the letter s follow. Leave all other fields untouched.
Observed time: 1h01
